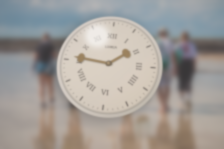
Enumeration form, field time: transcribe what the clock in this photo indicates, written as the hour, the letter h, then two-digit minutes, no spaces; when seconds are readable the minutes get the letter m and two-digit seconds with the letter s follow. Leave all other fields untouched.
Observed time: 1h46
